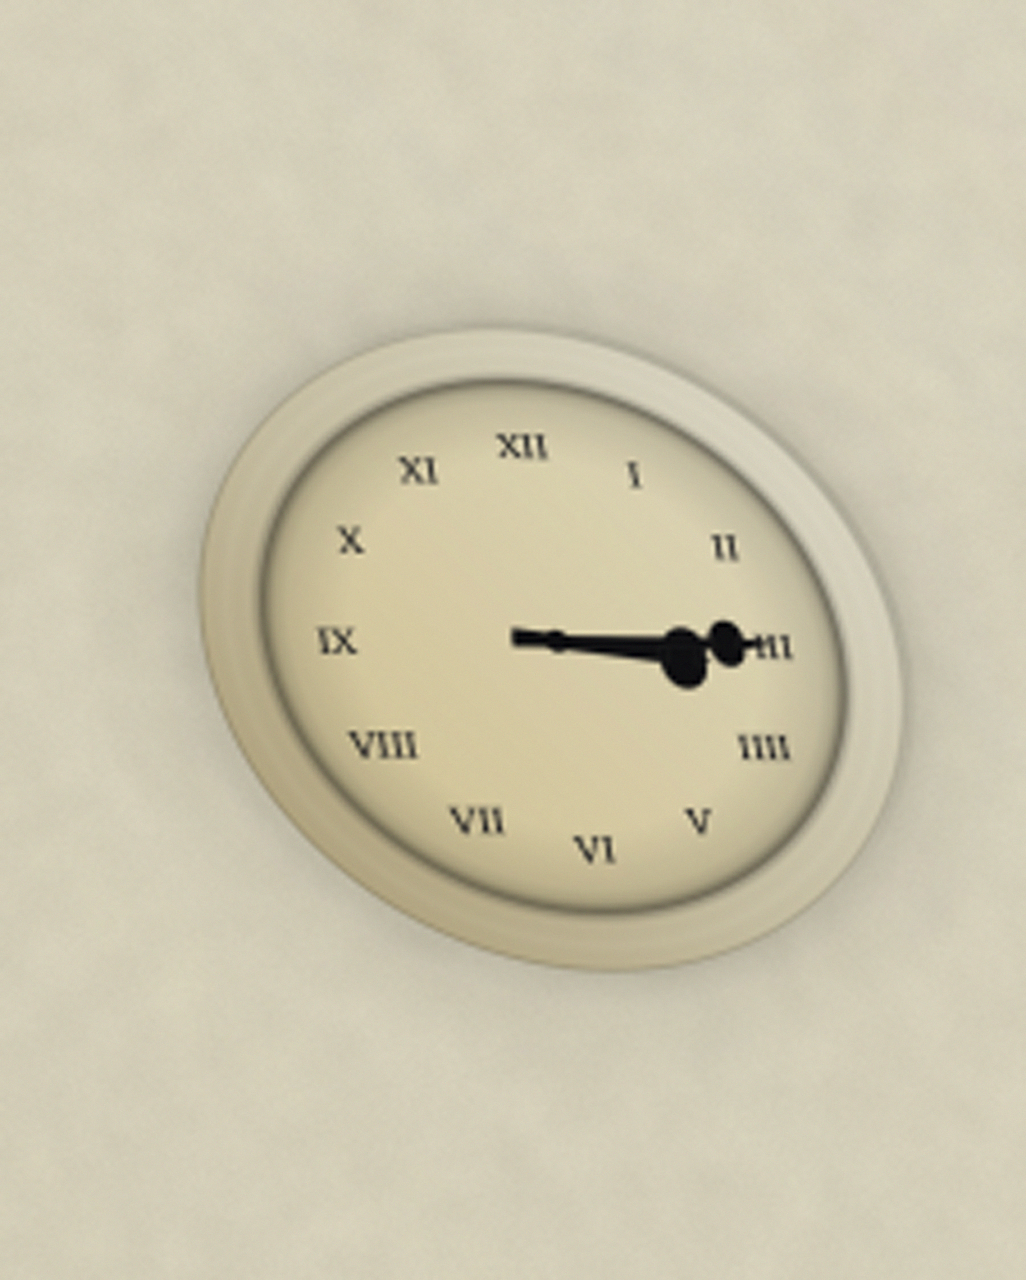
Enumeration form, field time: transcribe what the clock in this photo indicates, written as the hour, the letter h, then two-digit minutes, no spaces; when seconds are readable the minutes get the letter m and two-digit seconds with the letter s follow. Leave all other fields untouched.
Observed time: 3h15
